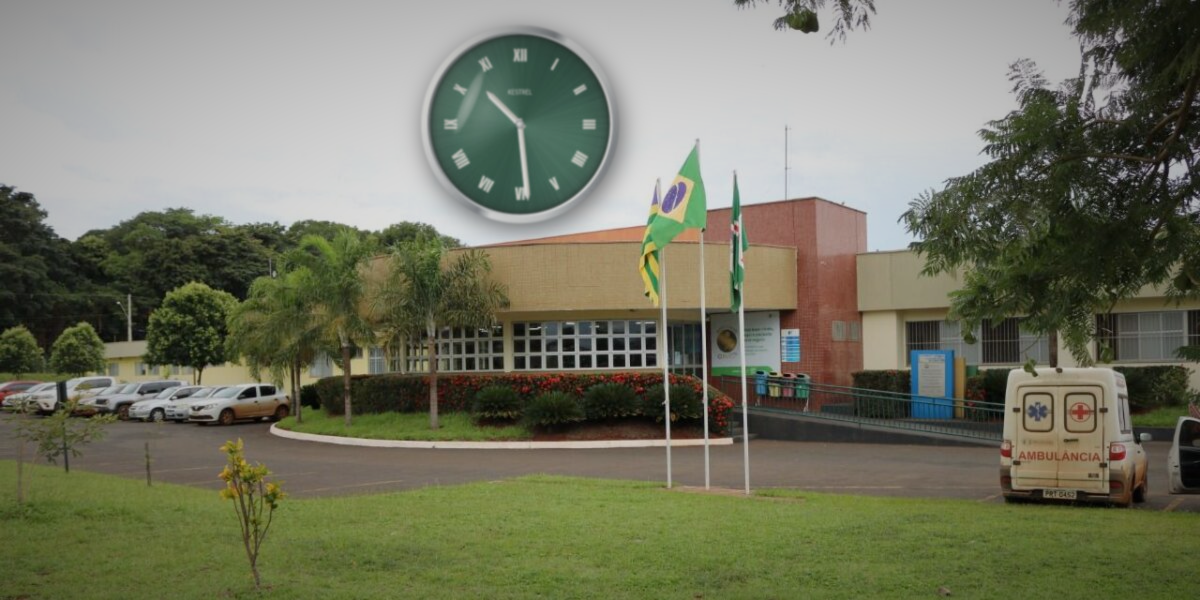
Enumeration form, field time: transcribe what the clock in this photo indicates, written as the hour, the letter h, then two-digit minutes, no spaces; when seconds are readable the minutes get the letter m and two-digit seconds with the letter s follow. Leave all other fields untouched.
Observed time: 10h29
